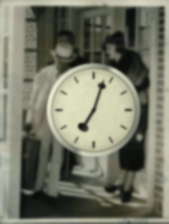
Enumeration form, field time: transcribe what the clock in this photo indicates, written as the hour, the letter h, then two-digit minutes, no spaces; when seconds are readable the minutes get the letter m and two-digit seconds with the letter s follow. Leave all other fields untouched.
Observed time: 7h03
